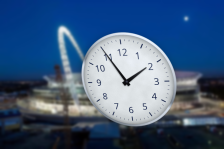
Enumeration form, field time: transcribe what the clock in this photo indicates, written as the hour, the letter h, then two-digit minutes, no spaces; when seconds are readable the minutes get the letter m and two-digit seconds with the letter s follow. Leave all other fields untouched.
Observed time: 1h55
